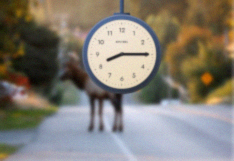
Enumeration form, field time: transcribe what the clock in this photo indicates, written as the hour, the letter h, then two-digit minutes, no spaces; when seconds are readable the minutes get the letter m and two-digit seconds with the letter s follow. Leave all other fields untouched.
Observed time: 8h15
